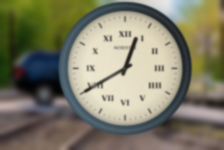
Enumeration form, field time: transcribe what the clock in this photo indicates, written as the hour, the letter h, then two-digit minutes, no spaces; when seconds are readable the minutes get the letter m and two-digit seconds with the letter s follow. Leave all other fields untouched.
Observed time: 12h40
